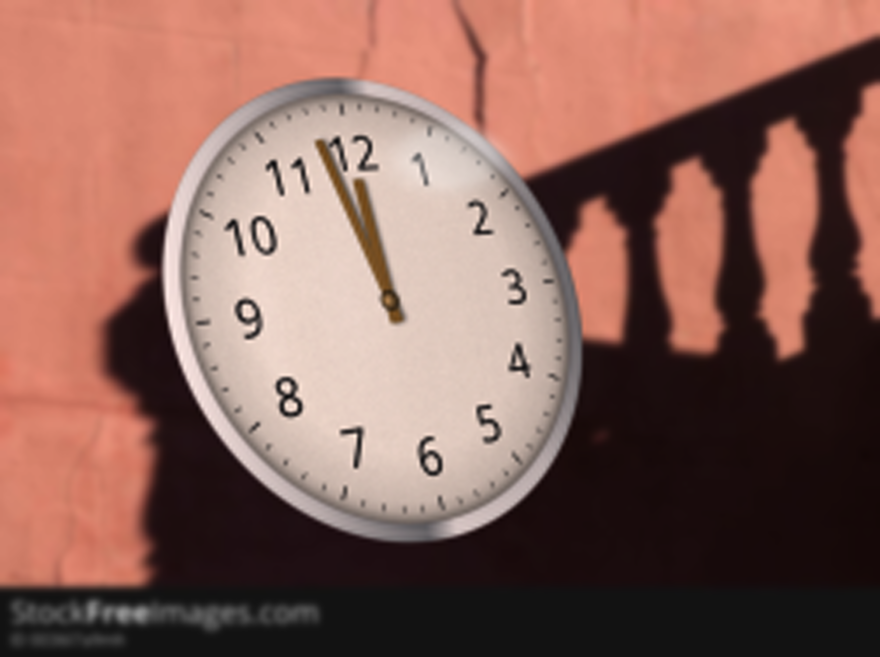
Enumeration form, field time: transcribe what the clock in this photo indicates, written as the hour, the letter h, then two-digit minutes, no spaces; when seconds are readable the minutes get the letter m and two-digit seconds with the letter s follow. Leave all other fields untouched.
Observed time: 11h58
